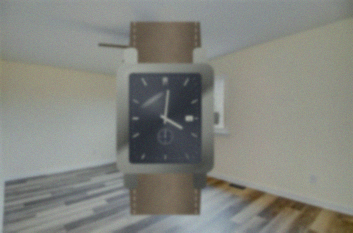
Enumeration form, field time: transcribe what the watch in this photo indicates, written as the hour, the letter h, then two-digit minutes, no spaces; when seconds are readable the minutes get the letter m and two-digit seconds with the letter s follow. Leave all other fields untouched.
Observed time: 4h01
